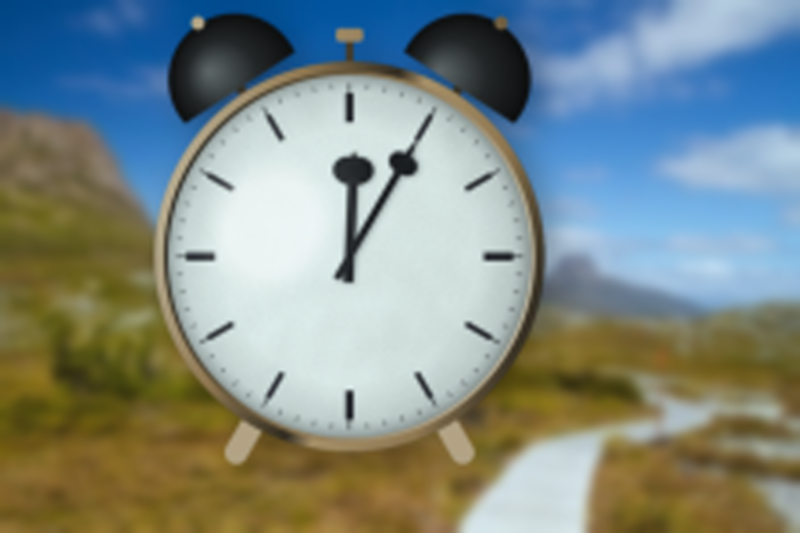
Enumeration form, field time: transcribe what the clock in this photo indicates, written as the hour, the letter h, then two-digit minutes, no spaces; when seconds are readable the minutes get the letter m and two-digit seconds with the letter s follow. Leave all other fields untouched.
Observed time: 12h05
